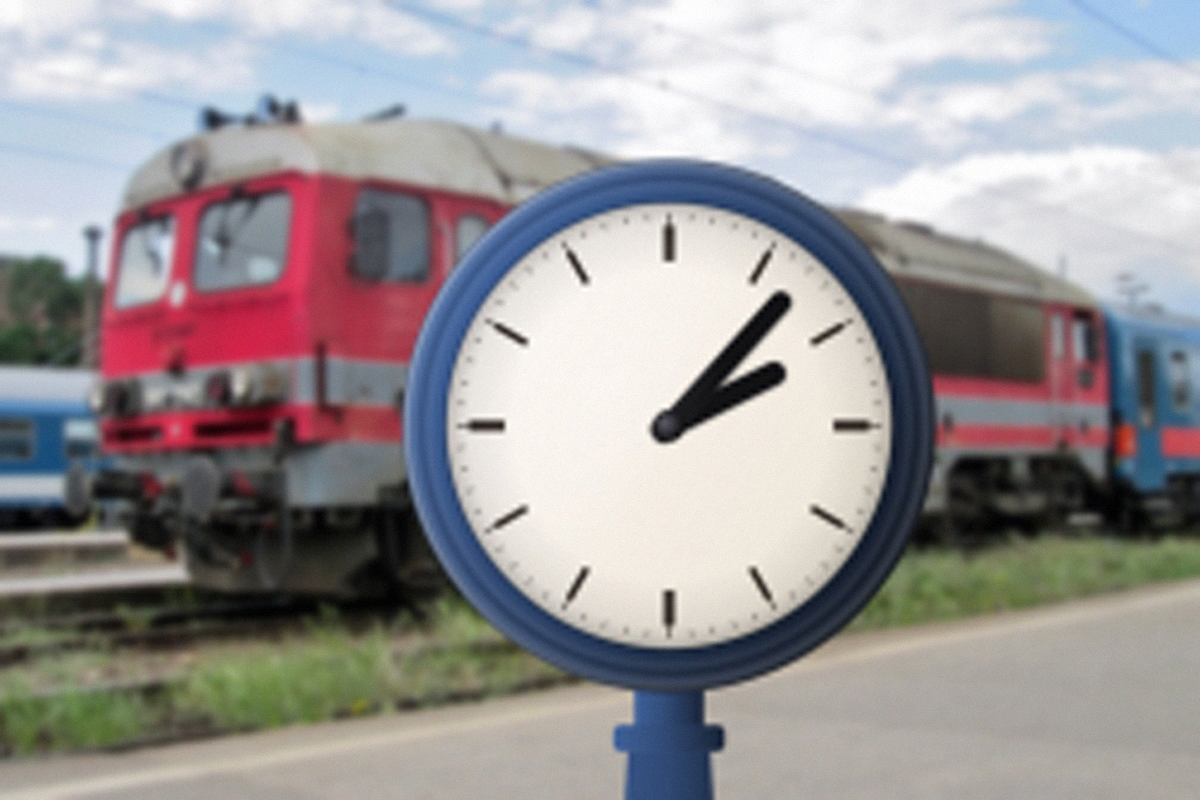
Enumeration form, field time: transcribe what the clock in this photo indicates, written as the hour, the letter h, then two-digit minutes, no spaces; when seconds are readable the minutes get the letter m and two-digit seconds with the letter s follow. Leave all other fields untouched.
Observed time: 2h07
